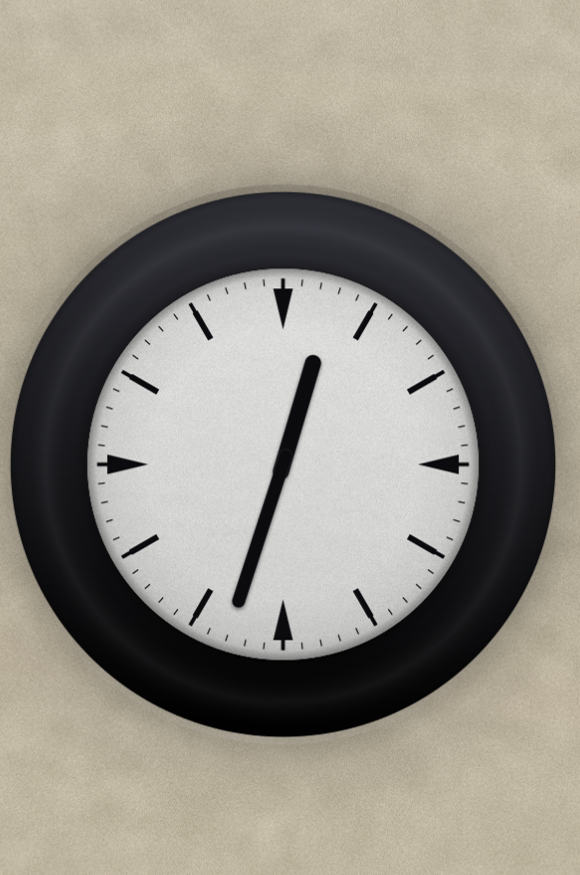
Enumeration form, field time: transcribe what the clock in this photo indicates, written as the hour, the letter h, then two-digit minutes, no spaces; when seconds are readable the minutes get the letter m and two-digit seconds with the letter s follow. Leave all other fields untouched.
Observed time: 12h33
